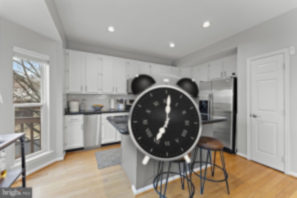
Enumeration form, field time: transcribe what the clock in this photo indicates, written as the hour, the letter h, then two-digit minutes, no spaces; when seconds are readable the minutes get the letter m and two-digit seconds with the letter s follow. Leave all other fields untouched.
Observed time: 7h01
